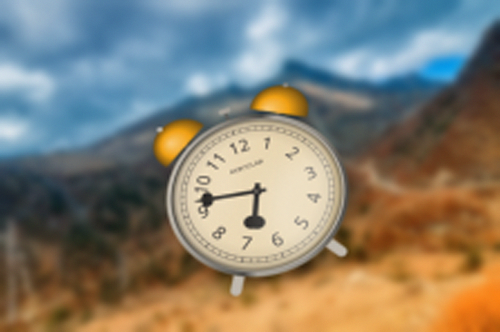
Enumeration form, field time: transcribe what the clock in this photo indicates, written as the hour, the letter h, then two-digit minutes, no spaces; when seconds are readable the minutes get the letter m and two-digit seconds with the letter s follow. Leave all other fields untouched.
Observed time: 6h47
